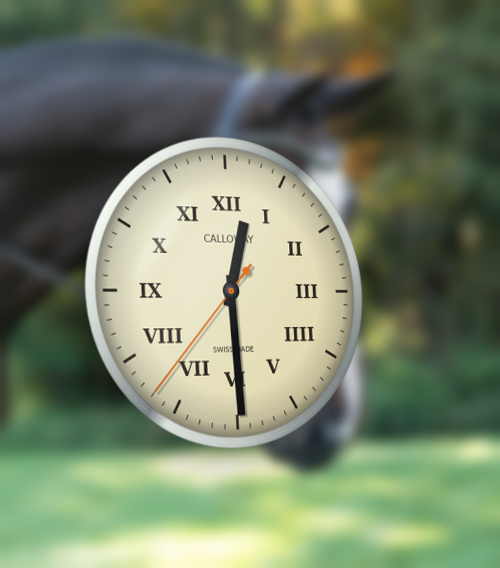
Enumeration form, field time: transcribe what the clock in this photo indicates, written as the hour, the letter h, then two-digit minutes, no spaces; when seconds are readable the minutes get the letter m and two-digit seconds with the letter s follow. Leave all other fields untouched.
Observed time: 12h29m37s
